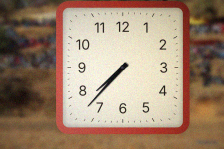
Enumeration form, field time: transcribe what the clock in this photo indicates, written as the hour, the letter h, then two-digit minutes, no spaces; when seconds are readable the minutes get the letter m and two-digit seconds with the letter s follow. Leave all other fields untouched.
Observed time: 7h37
